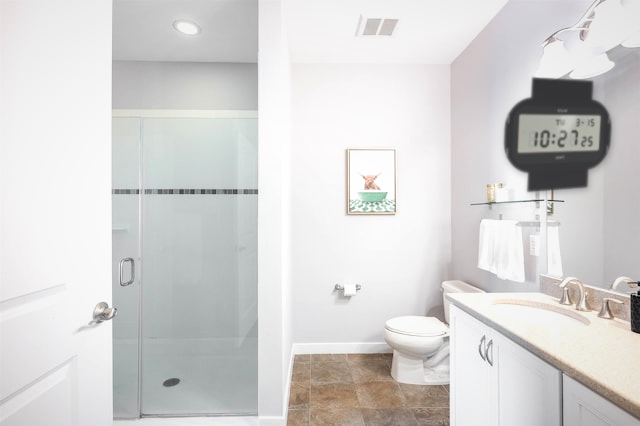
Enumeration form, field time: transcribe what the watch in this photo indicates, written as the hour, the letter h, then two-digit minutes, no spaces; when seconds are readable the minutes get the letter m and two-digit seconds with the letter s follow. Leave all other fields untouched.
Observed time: 10h27
